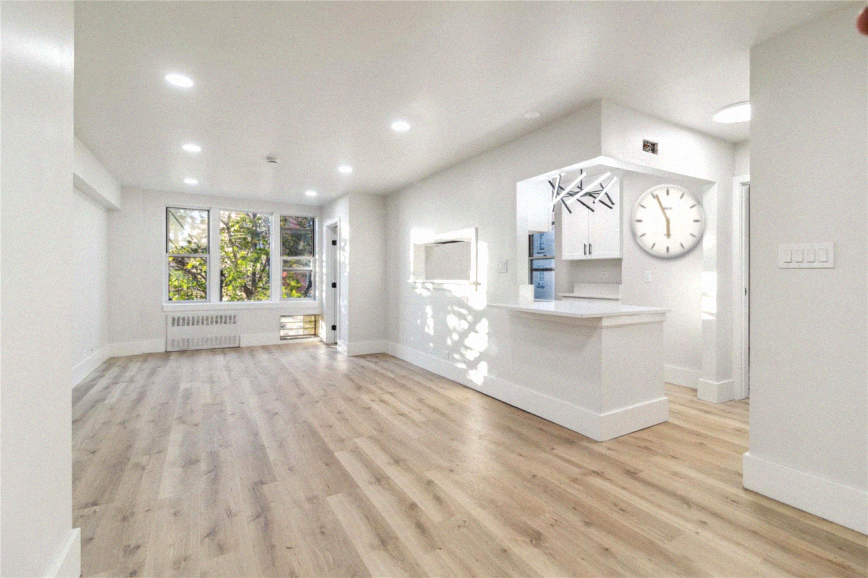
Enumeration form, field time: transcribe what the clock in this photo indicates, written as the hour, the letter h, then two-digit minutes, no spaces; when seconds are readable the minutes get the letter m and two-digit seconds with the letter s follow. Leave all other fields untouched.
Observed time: 5h56
